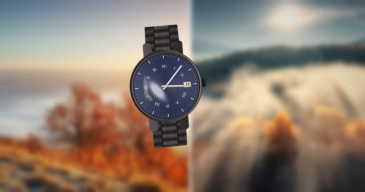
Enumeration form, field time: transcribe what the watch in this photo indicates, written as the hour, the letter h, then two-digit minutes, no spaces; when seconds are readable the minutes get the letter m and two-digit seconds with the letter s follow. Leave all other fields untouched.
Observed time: 3h07
